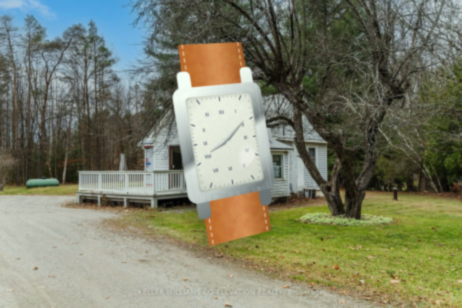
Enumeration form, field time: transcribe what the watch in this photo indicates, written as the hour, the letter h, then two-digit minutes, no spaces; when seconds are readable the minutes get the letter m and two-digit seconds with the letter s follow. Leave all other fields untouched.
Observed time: 8h09
